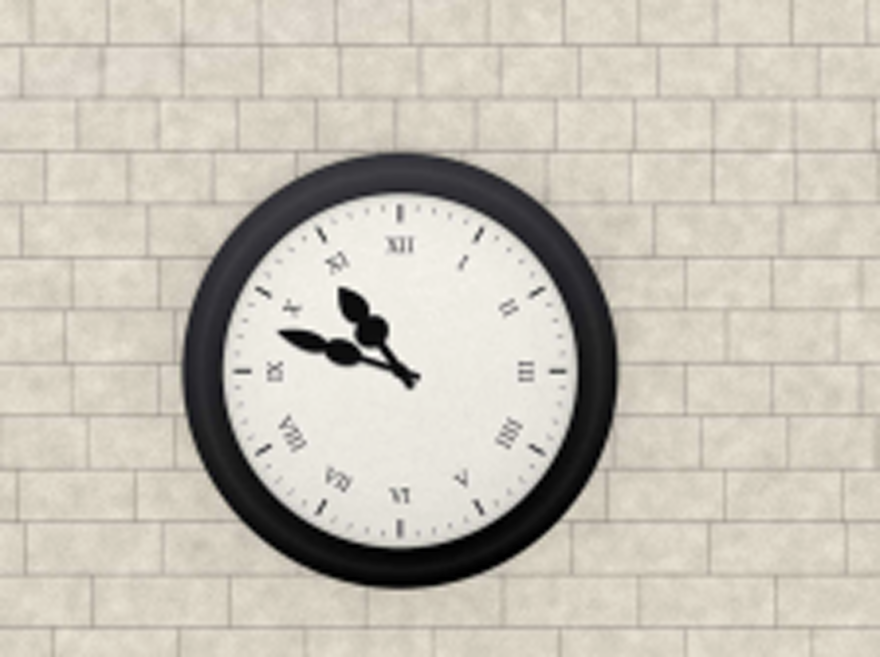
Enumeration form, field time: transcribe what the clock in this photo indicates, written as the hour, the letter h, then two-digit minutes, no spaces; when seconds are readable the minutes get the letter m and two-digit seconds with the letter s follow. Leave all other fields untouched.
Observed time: 10h48
